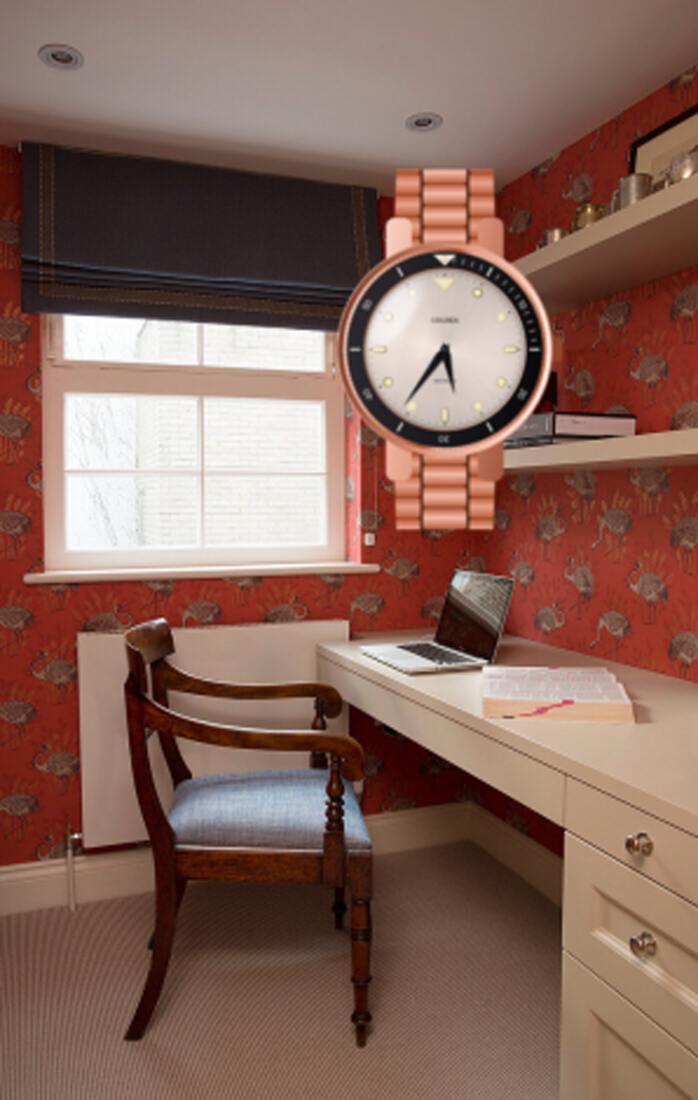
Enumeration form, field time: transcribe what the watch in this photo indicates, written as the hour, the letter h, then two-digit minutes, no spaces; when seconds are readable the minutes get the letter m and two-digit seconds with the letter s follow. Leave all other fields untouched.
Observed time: 5h36
